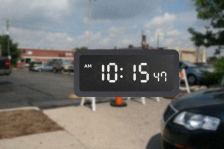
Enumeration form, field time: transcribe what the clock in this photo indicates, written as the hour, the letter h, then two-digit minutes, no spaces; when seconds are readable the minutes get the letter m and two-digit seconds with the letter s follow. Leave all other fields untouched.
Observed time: 10h15m47s
